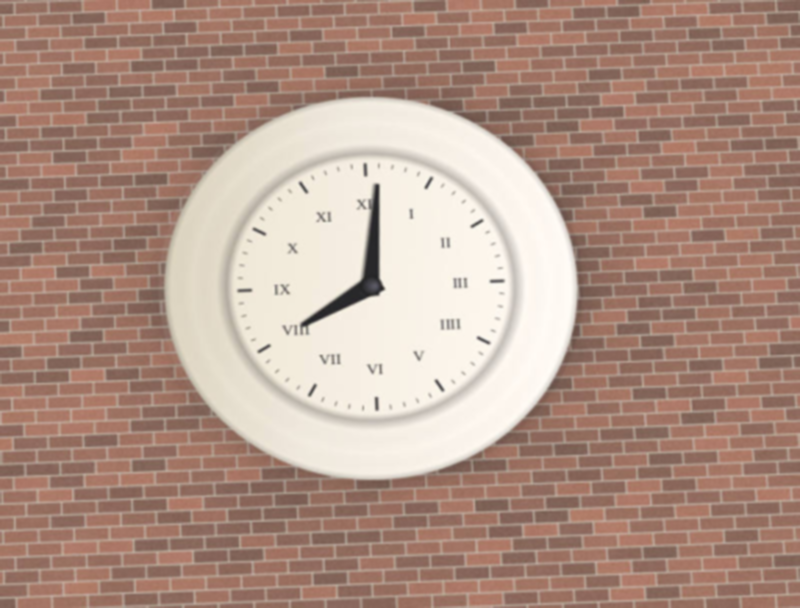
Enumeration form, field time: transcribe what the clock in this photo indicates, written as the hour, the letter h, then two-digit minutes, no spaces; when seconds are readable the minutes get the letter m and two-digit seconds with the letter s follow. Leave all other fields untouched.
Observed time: 8h01
